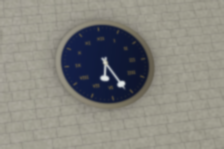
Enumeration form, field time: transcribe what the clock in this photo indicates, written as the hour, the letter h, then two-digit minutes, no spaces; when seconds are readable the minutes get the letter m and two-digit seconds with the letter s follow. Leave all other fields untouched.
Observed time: 6h26
